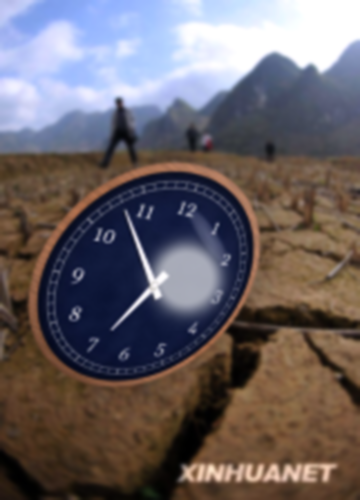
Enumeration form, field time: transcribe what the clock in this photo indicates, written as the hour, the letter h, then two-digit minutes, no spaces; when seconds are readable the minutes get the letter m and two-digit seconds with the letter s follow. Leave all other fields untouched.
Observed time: 6h53
